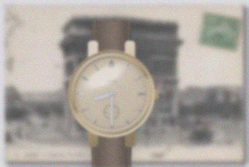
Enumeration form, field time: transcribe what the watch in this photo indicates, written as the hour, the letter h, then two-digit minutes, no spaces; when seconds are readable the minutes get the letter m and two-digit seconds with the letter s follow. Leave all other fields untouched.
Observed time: 8h30
